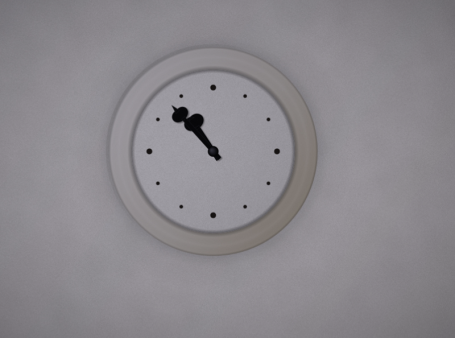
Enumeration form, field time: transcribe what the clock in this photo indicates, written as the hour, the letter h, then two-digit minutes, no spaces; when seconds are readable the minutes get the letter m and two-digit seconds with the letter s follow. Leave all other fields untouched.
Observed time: 10h53
